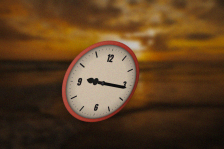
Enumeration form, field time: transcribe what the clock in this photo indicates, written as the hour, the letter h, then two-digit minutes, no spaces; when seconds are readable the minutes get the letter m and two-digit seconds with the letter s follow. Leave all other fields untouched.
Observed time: 9h16
